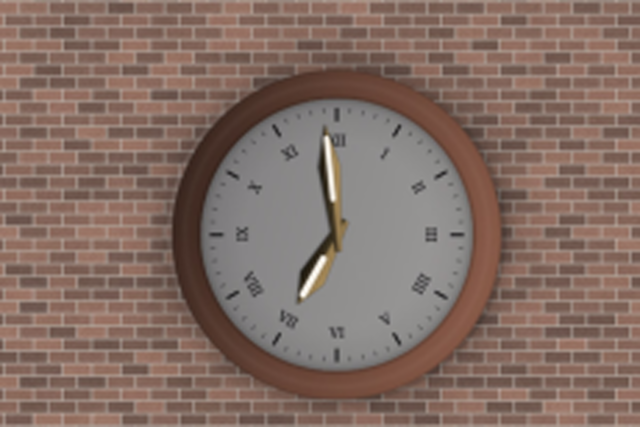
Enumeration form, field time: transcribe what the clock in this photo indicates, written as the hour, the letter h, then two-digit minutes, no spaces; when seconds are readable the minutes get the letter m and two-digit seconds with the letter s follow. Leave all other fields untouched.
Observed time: 6h59
